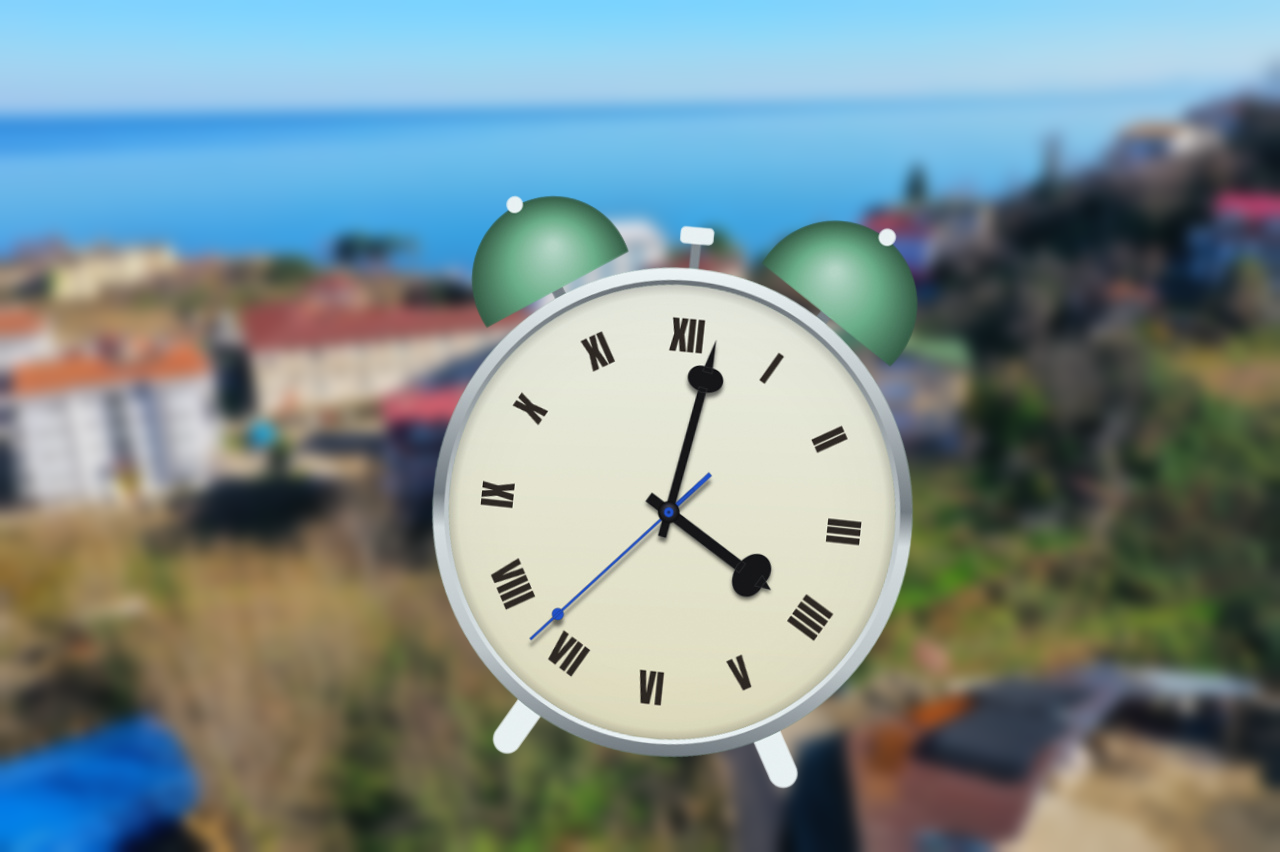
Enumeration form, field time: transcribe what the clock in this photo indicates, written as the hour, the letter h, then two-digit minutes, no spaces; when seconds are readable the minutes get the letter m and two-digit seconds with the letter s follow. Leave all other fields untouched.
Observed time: 4h01m37s
